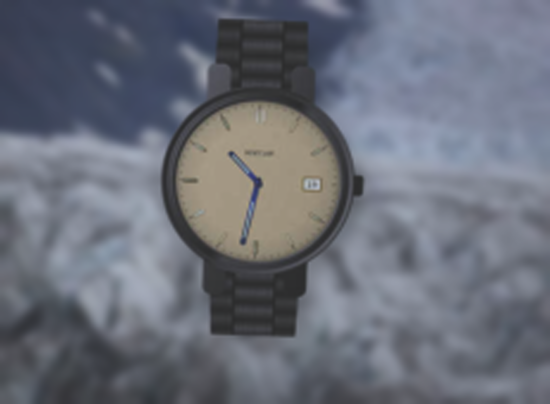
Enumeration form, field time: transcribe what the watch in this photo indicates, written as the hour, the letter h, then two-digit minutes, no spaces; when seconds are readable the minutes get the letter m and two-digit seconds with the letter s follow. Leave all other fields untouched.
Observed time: 10h32
